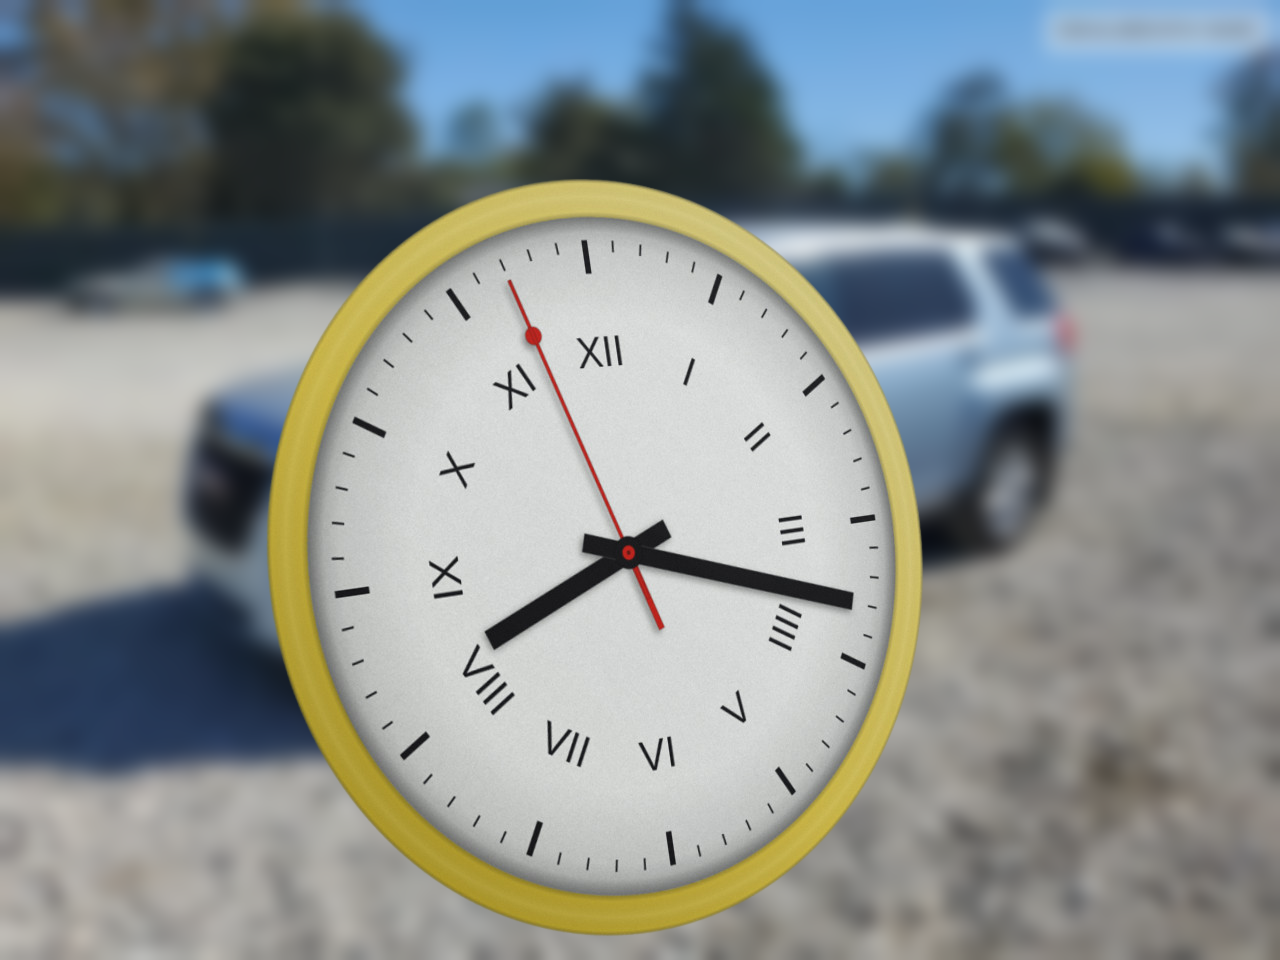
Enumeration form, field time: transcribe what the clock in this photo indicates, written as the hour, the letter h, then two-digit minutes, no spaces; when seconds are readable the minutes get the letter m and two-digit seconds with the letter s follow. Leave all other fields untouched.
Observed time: 8h17m57s
